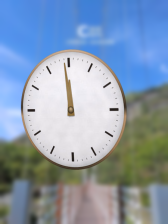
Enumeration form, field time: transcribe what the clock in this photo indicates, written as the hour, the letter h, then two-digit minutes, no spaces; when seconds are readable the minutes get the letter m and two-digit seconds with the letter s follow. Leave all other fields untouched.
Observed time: 11h59
